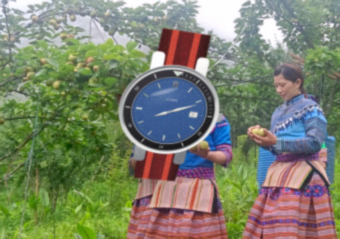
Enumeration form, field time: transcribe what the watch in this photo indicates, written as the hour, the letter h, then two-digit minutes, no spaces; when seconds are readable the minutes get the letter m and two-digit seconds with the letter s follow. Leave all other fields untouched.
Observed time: 8h11
